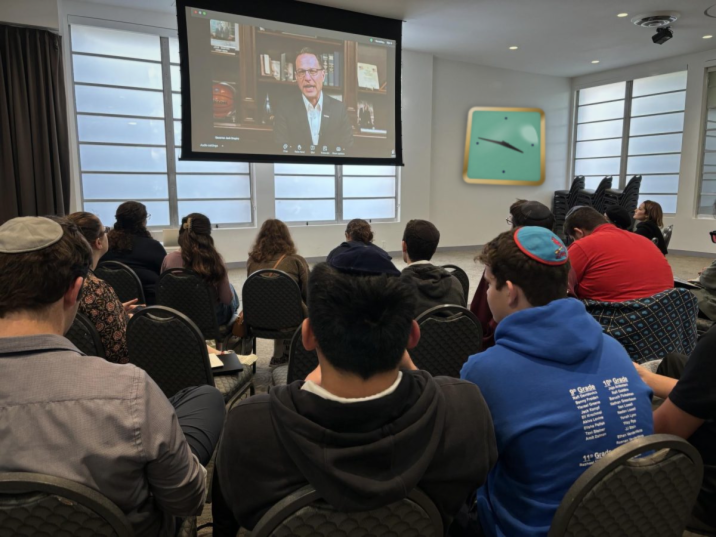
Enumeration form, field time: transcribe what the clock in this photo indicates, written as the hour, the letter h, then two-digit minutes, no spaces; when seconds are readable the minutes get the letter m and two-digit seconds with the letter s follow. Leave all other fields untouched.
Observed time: 3h47
